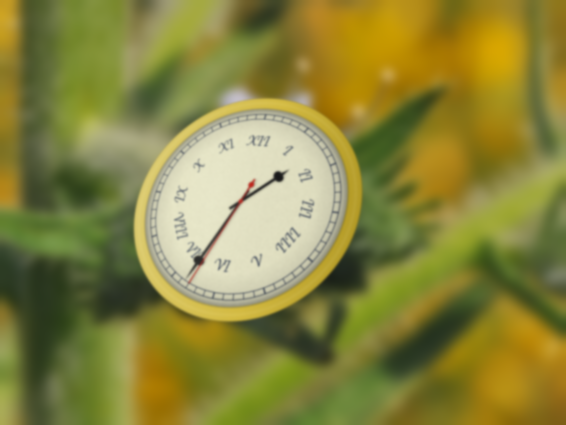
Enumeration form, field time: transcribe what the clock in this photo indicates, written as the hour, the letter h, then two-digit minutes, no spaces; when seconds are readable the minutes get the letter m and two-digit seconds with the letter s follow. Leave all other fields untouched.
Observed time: 1h33m33s
